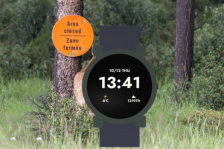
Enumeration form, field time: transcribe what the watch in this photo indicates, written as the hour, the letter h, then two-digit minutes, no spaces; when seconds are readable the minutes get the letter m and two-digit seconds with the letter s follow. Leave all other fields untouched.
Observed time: 13h41
